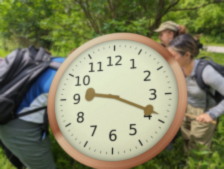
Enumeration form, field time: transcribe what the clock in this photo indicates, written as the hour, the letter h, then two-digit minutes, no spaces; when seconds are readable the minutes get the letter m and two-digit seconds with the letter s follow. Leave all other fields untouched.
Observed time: 9h19
